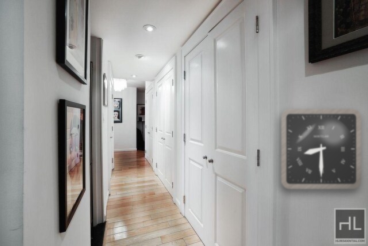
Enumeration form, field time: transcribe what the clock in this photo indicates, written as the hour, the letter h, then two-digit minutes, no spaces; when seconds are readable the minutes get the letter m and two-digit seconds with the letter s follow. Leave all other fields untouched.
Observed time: 8h30
